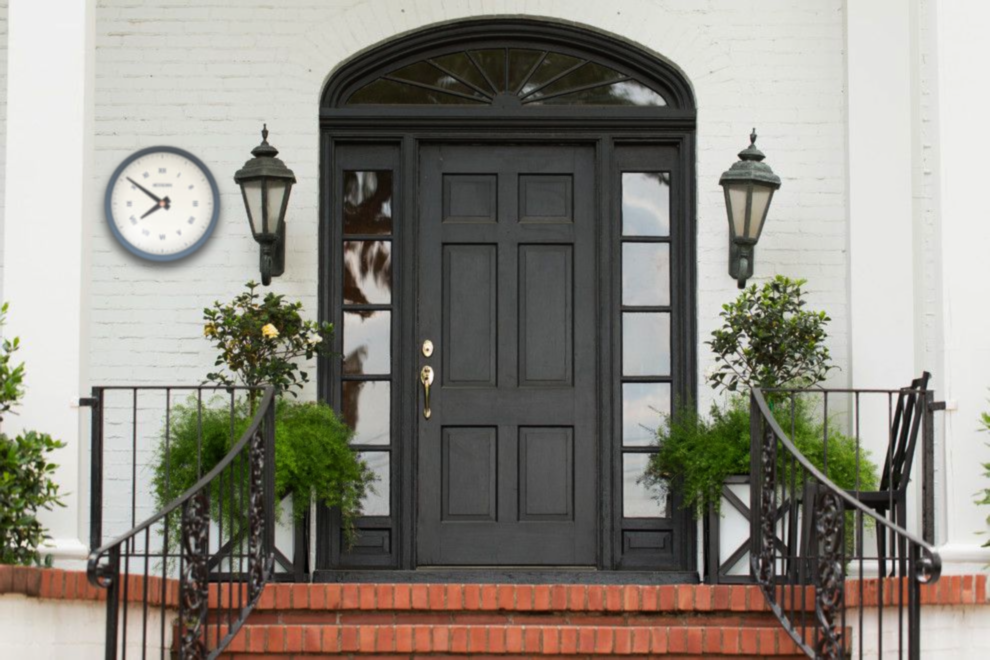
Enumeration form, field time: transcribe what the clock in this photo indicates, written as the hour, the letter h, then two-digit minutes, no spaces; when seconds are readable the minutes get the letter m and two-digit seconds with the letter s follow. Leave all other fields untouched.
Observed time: 7h51
